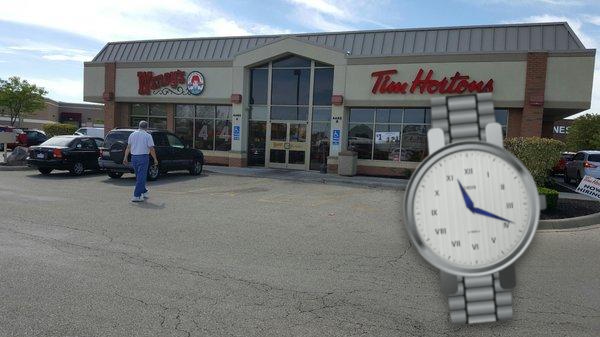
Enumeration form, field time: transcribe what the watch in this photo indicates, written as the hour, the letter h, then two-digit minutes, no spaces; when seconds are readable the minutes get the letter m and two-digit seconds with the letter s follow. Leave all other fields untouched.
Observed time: 11h19
